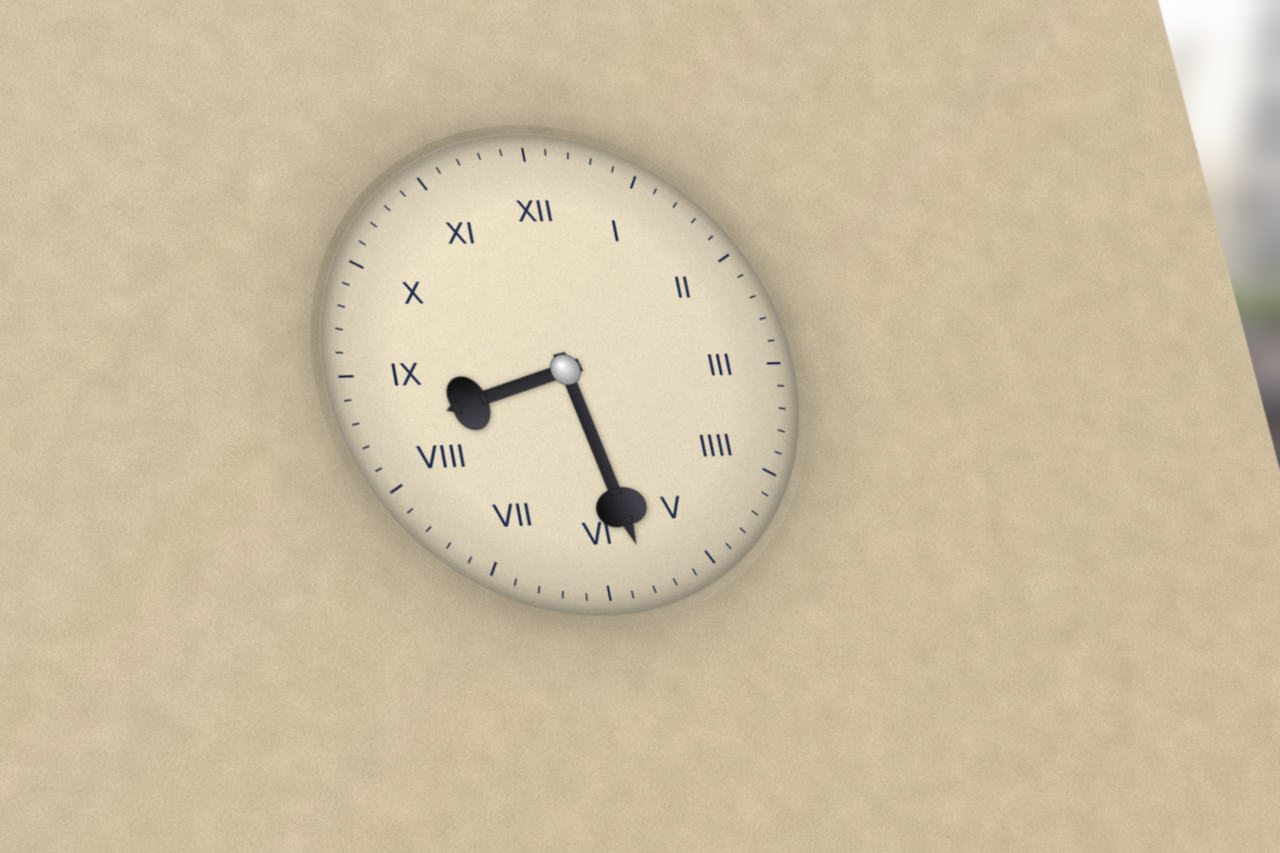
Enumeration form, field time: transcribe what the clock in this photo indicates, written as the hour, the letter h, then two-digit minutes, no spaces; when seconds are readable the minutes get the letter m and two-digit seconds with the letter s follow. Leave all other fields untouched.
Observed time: 8h28
